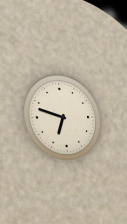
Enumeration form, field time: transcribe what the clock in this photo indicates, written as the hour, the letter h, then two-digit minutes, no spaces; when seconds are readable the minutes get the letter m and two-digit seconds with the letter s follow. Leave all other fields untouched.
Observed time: 6h48
